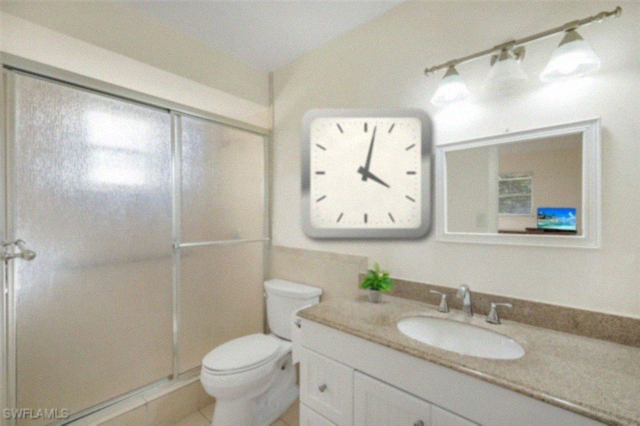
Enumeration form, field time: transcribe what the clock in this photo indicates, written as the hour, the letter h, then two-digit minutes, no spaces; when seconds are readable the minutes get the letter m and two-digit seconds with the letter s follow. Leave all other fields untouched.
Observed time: 4h02
